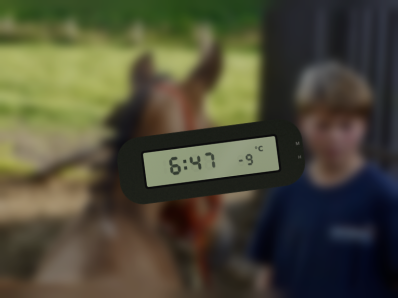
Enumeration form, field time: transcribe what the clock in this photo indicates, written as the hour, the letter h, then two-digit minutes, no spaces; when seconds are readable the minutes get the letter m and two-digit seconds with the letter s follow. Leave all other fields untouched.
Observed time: 6h47
